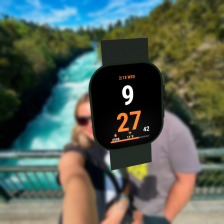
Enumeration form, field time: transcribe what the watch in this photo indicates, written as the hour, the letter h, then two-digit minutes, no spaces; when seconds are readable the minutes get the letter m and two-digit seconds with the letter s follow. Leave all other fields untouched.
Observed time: 9h27
